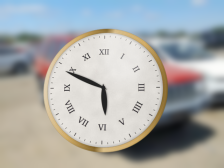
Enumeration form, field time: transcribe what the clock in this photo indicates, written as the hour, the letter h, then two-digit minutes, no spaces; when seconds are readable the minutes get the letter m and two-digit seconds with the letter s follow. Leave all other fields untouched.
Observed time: 5h49
